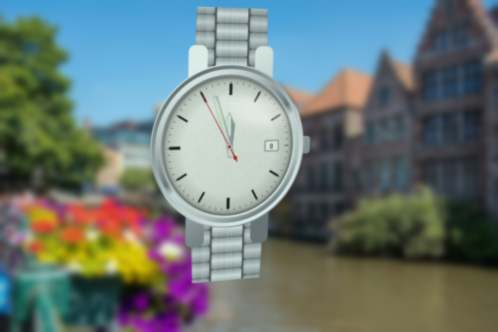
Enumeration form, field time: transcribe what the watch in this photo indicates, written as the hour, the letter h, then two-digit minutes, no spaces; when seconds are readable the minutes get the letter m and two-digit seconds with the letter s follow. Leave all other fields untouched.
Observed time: 11h56m55s
